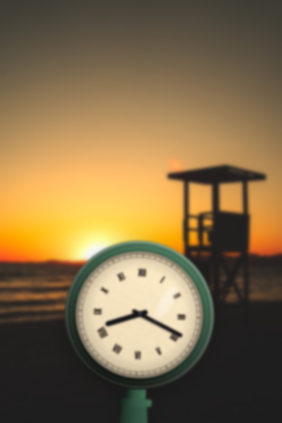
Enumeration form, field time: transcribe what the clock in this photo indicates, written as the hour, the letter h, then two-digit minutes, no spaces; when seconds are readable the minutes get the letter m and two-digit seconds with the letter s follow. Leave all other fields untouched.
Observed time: 8h19
